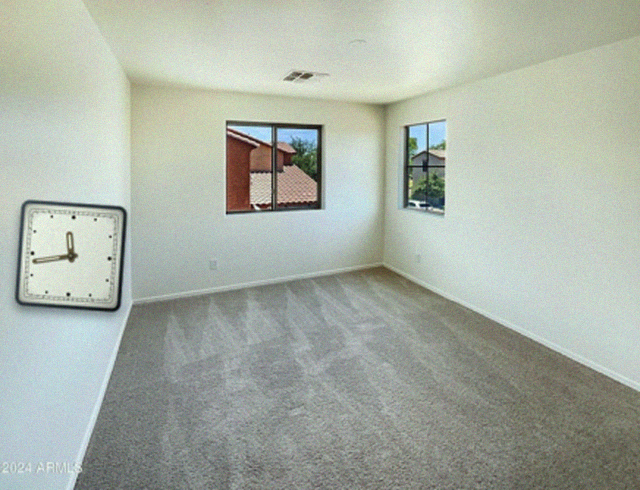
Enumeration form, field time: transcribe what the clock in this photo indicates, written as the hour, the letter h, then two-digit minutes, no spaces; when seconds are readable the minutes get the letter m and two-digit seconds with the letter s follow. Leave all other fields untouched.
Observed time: 11h43
